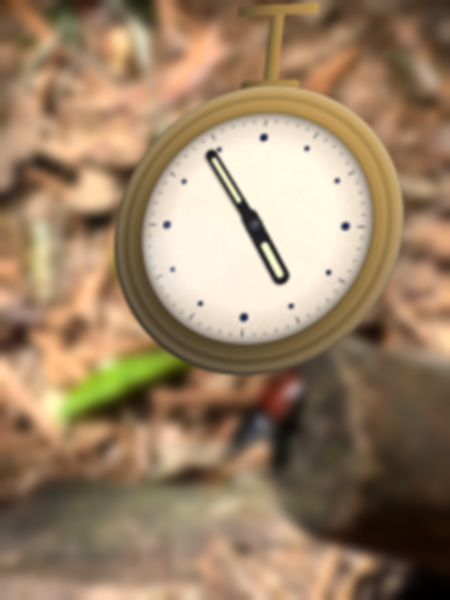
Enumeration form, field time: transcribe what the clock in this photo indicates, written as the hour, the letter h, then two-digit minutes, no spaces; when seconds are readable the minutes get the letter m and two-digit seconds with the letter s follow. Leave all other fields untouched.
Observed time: 4h54
